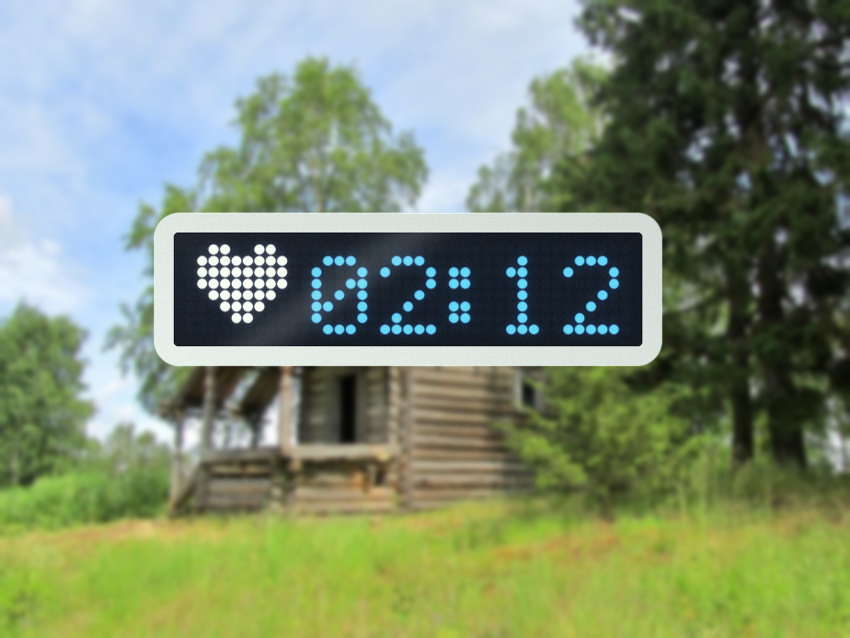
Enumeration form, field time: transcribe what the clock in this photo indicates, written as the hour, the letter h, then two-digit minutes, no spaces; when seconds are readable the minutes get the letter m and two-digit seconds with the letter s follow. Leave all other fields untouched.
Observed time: 2h12
